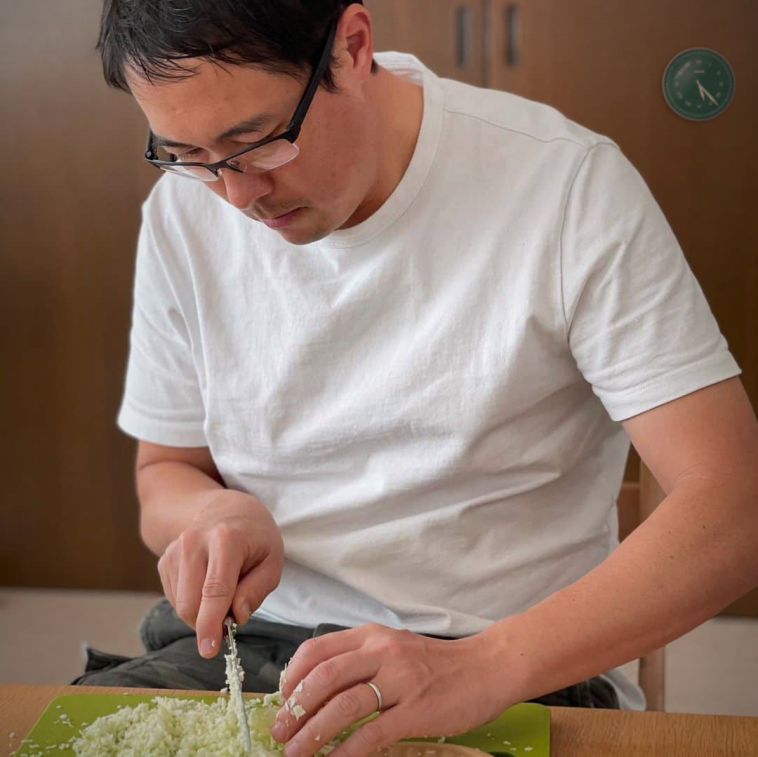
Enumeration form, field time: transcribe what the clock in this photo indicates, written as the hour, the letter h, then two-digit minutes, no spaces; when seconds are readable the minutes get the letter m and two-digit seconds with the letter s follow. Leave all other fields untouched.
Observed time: 5h23
